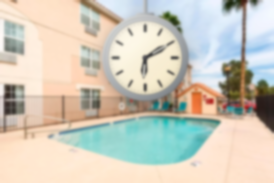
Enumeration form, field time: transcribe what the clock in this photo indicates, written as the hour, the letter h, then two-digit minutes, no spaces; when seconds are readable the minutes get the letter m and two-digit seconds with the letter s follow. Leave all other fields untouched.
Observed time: 6h10
